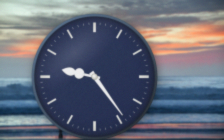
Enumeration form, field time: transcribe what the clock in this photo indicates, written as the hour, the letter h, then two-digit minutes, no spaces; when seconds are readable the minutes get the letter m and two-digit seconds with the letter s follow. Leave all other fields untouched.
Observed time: 9h24
